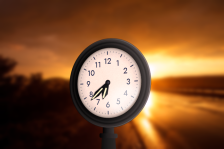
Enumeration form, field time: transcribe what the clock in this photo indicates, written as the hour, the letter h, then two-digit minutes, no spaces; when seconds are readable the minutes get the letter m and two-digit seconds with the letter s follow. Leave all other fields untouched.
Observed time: 6h38
